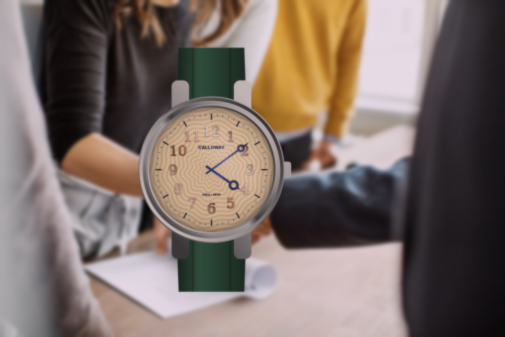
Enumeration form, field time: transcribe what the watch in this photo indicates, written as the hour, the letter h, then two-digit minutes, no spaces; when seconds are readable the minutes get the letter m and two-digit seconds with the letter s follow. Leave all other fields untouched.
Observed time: 4h09
